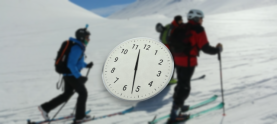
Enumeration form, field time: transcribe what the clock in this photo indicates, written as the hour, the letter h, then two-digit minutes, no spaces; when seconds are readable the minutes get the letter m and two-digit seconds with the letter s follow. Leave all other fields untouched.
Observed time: 11h27
